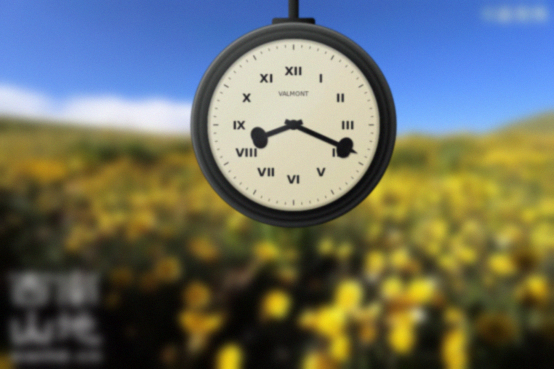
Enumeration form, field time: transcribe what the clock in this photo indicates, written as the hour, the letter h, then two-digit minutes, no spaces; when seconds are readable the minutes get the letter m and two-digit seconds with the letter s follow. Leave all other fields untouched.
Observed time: 8h19
